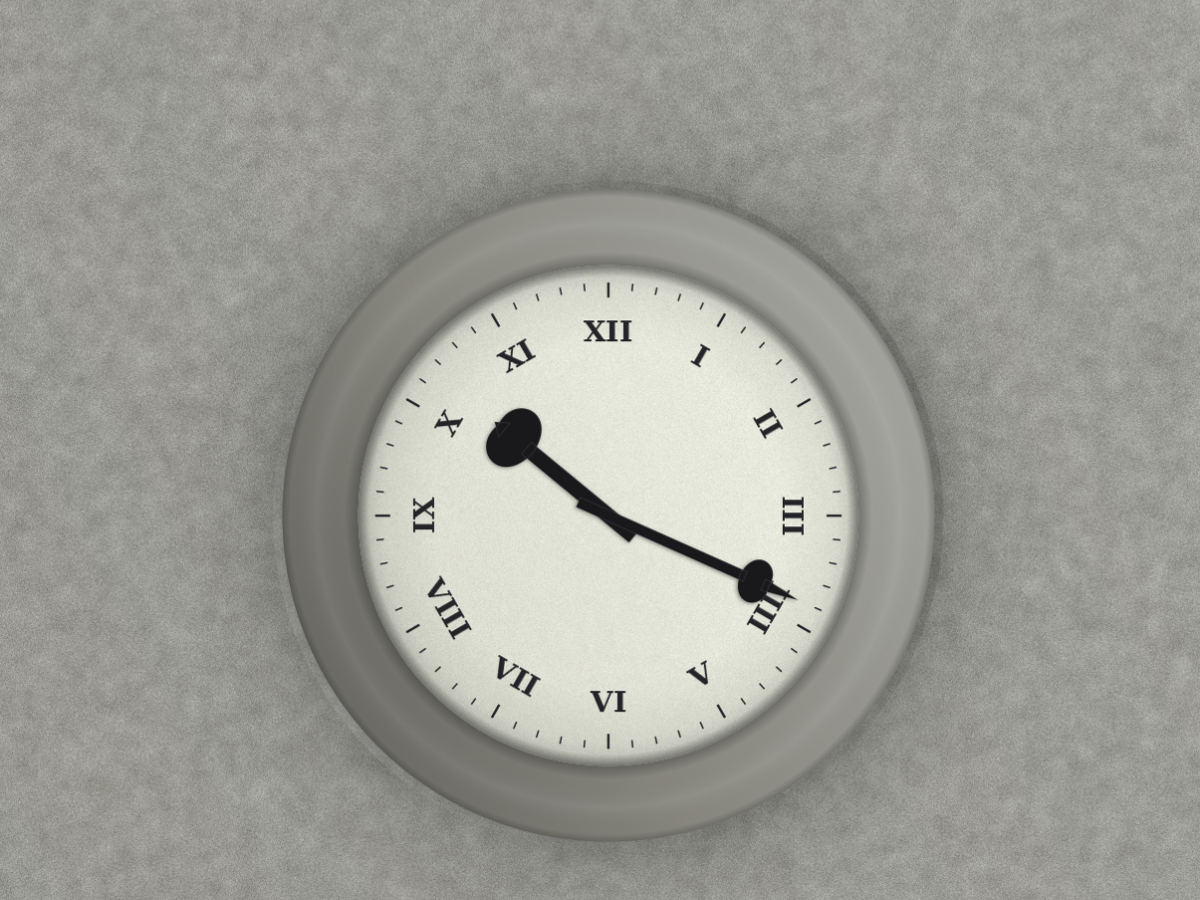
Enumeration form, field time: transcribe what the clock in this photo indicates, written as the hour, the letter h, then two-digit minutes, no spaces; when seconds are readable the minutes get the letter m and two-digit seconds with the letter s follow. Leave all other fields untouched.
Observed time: 10h19
